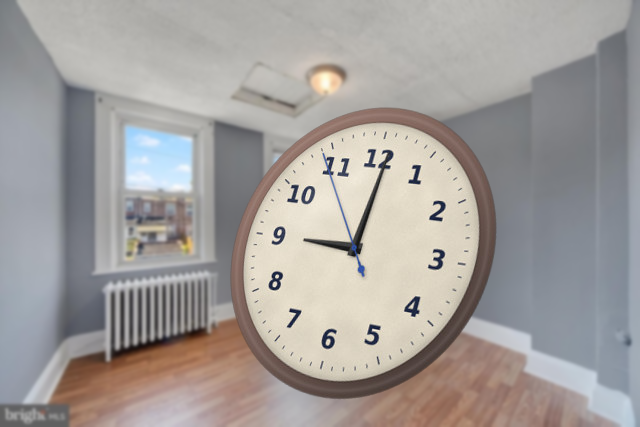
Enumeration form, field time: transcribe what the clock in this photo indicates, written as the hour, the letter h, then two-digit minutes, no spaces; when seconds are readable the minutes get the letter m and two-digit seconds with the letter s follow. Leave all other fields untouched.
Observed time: 9h00m54s
